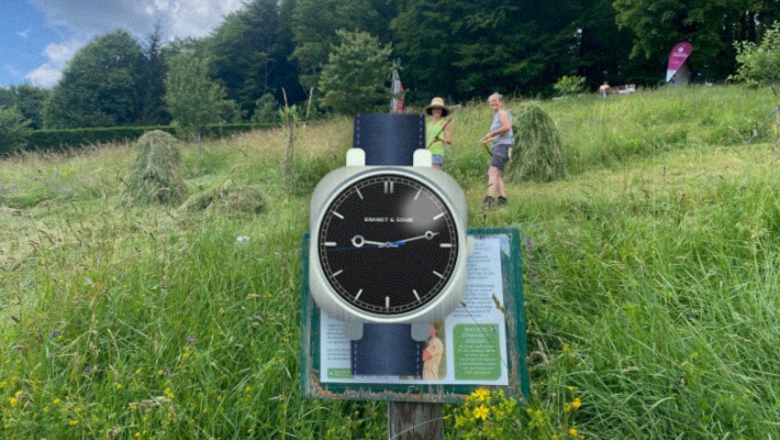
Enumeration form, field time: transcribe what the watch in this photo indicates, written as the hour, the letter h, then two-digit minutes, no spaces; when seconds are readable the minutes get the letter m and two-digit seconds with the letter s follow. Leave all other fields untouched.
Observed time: 9h12m44s
